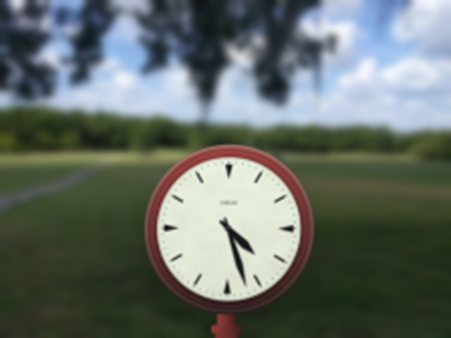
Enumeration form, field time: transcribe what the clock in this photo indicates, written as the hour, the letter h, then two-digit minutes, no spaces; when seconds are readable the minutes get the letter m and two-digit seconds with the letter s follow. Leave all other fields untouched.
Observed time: 4h27
